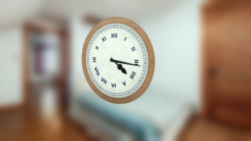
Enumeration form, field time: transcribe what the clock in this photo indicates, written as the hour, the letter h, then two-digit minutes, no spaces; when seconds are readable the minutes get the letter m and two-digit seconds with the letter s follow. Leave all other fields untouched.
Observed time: 4h16
